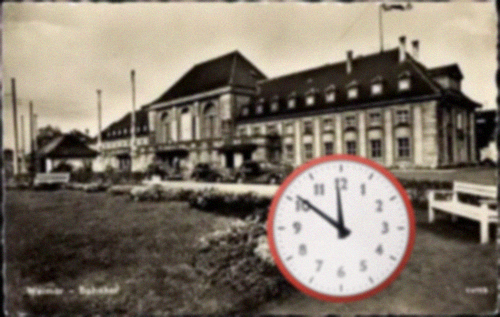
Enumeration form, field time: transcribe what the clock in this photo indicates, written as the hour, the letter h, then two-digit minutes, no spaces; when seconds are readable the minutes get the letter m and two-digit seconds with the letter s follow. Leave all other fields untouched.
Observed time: 11h51
